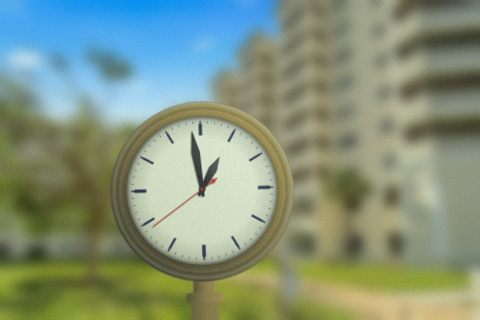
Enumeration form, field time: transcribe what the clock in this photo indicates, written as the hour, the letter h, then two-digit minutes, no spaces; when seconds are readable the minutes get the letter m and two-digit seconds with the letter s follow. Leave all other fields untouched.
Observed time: 12h58m39s
